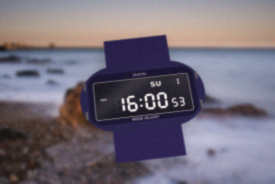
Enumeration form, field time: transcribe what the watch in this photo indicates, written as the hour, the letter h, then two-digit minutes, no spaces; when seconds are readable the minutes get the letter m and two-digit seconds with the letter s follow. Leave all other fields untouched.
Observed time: 16h00m53s
